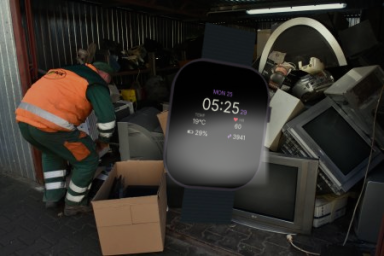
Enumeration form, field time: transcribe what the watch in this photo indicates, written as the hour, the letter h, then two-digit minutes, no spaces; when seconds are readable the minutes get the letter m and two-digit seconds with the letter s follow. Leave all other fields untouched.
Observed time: 5h25
